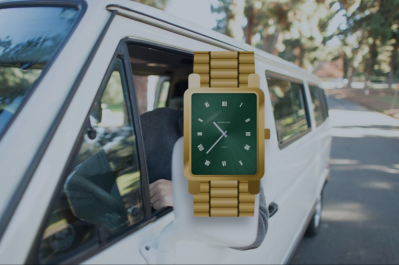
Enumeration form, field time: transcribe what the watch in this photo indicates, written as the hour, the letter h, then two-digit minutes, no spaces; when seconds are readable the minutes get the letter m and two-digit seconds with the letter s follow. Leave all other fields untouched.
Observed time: 10h37
